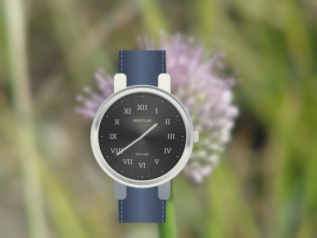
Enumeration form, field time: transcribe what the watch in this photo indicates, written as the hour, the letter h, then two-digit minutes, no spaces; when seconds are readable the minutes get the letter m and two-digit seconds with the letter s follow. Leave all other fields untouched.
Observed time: 1h39
